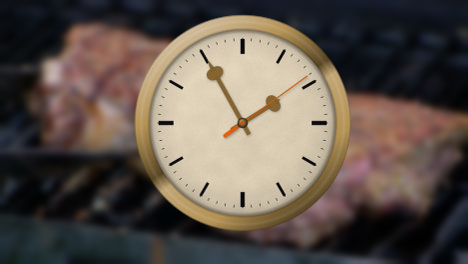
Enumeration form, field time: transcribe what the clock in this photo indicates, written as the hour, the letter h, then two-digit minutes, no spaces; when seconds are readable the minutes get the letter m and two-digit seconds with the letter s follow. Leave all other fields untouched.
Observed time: 1h55m09s
